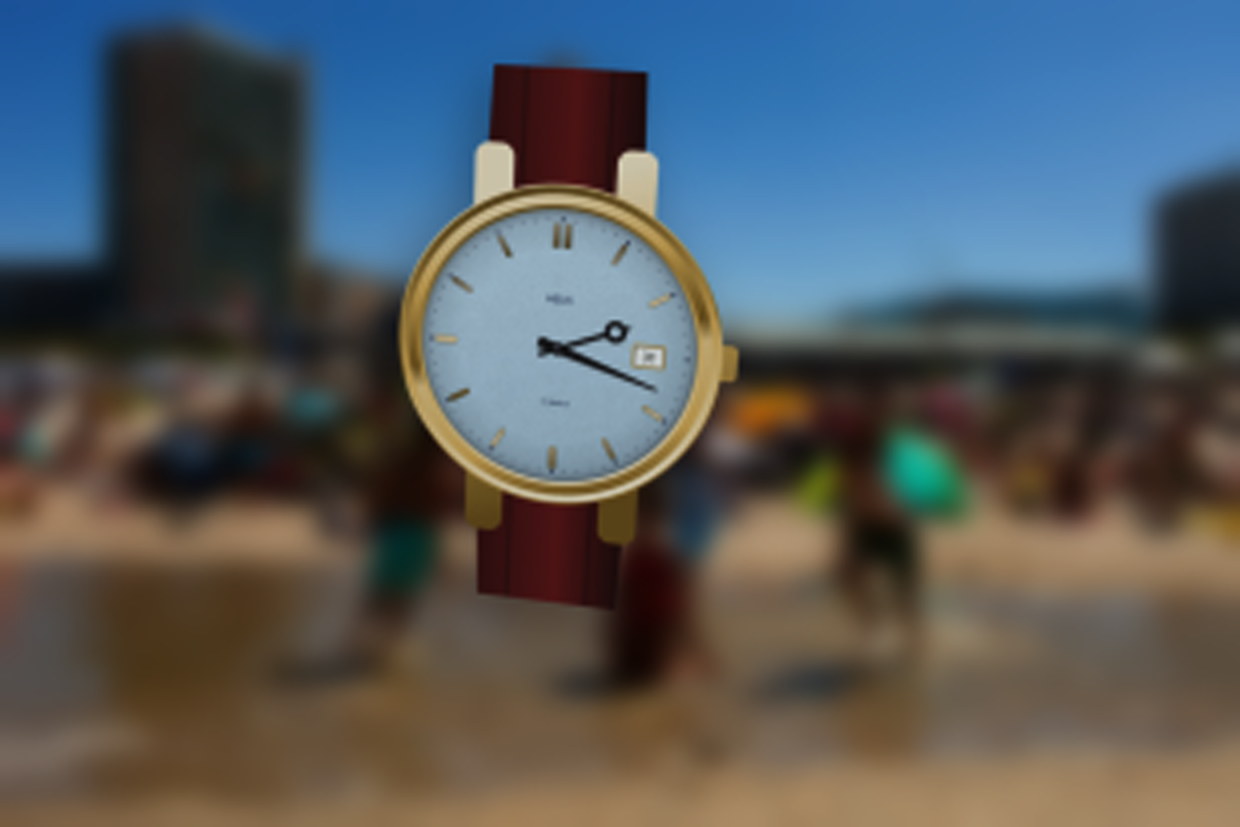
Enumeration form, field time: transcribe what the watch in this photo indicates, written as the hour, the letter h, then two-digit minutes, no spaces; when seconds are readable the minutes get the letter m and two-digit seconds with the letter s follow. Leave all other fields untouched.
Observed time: 2h18
